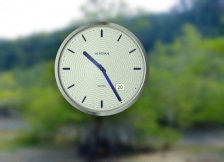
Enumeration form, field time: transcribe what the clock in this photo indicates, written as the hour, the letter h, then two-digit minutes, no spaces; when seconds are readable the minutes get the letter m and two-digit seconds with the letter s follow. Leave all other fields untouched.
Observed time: 10h25
